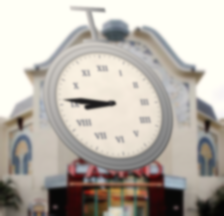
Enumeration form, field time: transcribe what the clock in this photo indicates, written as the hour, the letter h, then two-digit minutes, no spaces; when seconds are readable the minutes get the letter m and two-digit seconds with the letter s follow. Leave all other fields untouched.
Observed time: 8h46
